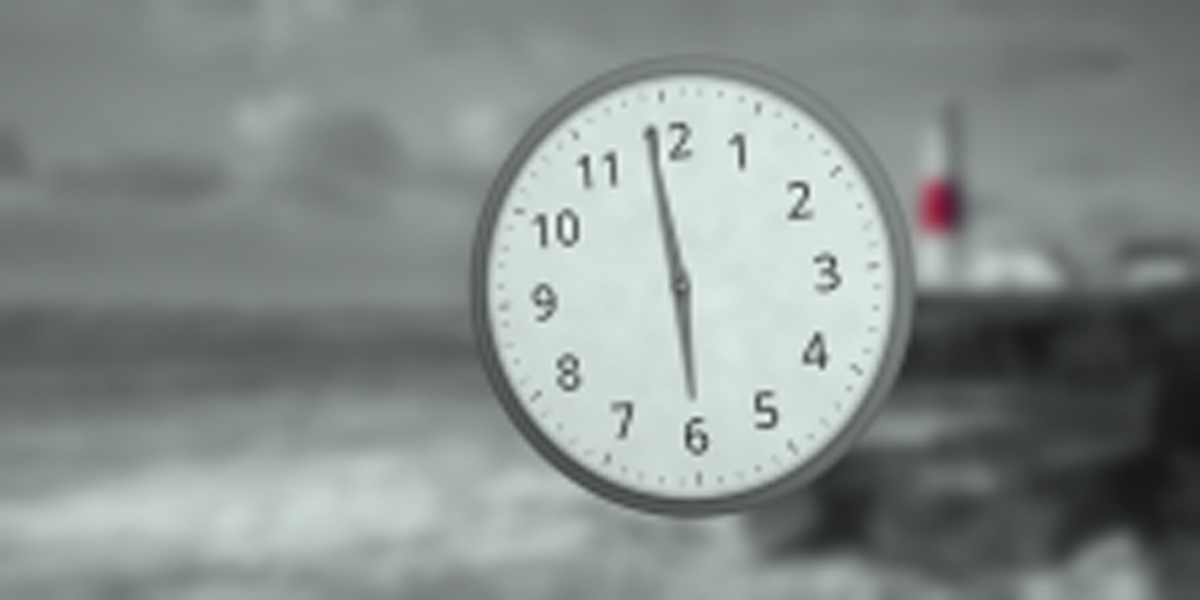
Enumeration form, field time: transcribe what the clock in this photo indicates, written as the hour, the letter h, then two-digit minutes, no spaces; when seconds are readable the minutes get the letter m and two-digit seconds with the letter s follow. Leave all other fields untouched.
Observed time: 5h59
